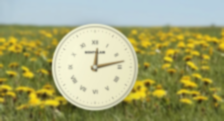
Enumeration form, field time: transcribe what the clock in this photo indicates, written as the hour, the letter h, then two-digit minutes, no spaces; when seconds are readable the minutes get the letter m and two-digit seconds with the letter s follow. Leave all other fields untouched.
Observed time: 12h13
